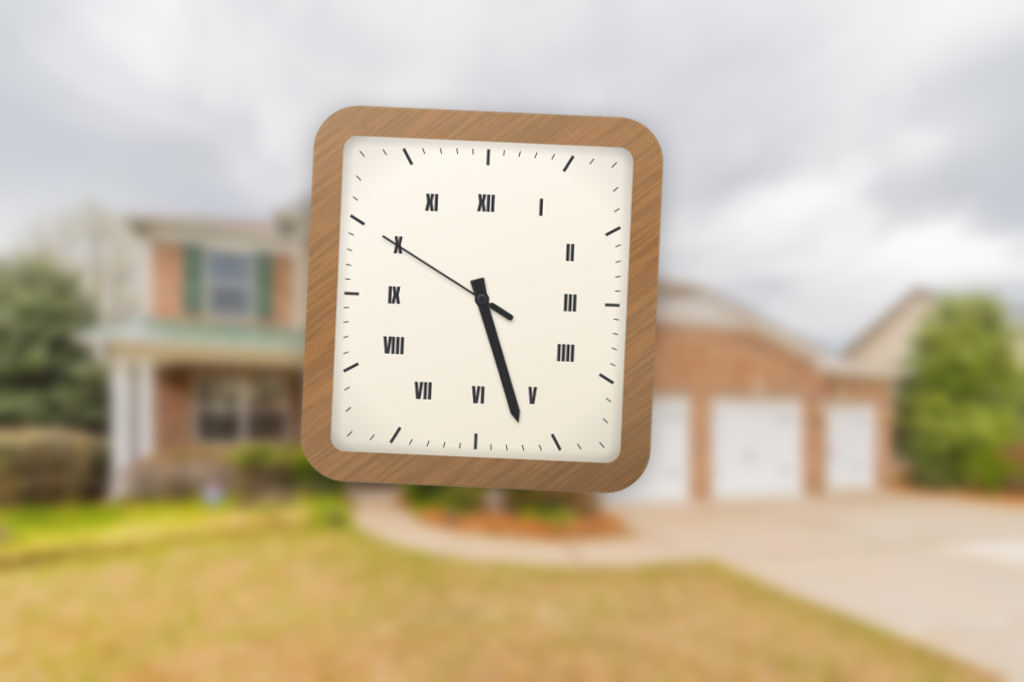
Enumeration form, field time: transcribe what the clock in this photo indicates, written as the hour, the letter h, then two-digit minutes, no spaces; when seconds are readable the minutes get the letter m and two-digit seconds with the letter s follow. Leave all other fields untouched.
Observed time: 5h26m50s
